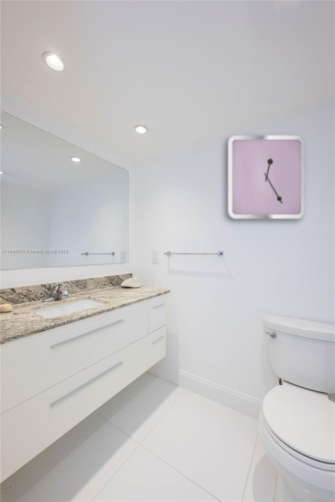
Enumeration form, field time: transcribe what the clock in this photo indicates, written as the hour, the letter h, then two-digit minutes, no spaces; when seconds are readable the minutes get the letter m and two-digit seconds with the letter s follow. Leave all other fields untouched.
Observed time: 12h25
